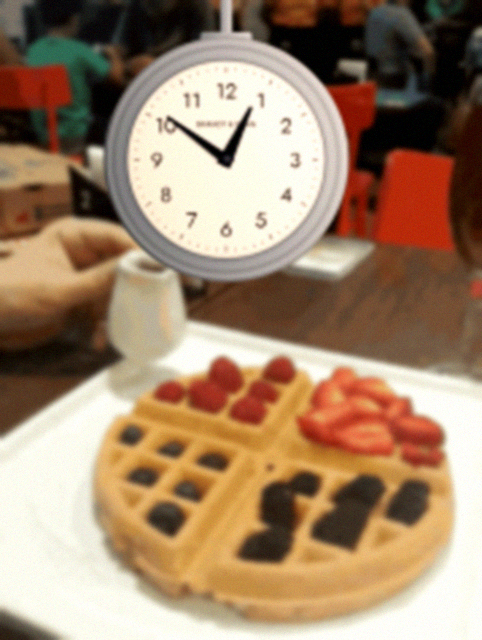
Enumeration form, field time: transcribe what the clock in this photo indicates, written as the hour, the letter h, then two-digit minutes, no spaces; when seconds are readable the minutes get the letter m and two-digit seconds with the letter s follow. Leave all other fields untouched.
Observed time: 12h51
